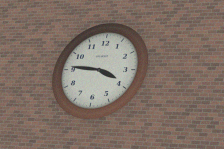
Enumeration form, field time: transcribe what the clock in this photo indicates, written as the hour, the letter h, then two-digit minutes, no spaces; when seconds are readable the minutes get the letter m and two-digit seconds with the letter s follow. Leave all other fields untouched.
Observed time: 3h46
